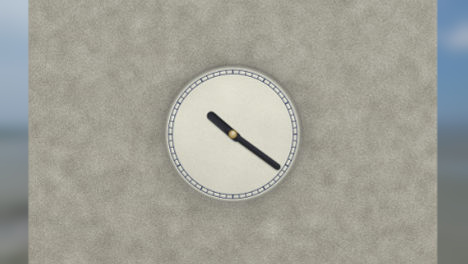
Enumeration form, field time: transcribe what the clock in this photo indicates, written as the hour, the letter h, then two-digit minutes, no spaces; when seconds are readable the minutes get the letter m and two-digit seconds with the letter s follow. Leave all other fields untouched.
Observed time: 10h21
